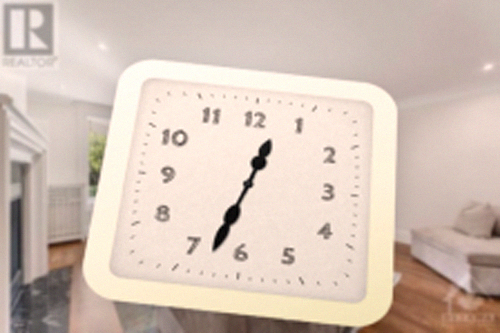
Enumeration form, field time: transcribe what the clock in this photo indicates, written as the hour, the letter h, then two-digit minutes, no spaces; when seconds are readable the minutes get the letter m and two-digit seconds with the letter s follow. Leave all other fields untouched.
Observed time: 12h33
